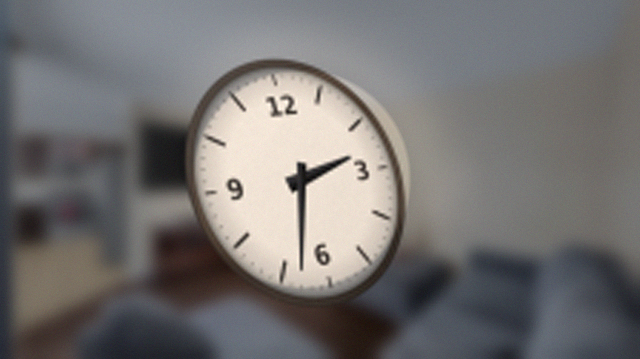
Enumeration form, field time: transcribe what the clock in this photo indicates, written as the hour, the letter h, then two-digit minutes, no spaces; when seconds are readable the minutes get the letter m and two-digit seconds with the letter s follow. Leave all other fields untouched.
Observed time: 2h33
